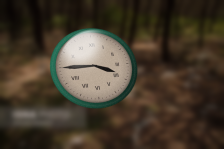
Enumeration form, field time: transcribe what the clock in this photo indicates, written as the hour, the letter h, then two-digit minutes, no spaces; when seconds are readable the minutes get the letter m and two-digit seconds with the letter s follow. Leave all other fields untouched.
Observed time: 3h45
